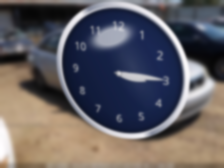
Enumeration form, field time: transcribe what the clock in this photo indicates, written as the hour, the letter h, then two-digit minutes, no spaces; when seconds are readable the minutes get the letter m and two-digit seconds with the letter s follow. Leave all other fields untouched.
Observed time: 3h15
